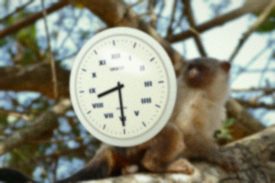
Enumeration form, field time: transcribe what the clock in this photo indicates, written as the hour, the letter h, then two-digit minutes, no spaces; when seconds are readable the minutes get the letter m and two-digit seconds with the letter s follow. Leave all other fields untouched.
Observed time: 8h30
